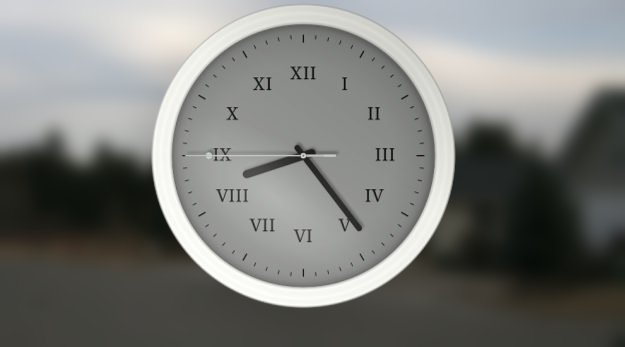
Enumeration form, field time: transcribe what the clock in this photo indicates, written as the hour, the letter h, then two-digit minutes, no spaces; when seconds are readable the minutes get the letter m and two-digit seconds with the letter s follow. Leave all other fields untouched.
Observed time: 8h23m45s
